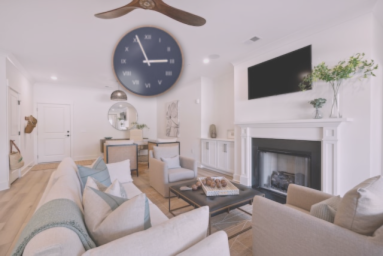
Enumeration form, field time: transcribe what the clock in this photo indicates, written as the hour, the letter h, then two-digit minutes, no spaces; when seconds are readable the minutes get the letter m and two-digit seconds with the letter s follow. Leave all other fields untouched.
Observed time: 2h56
